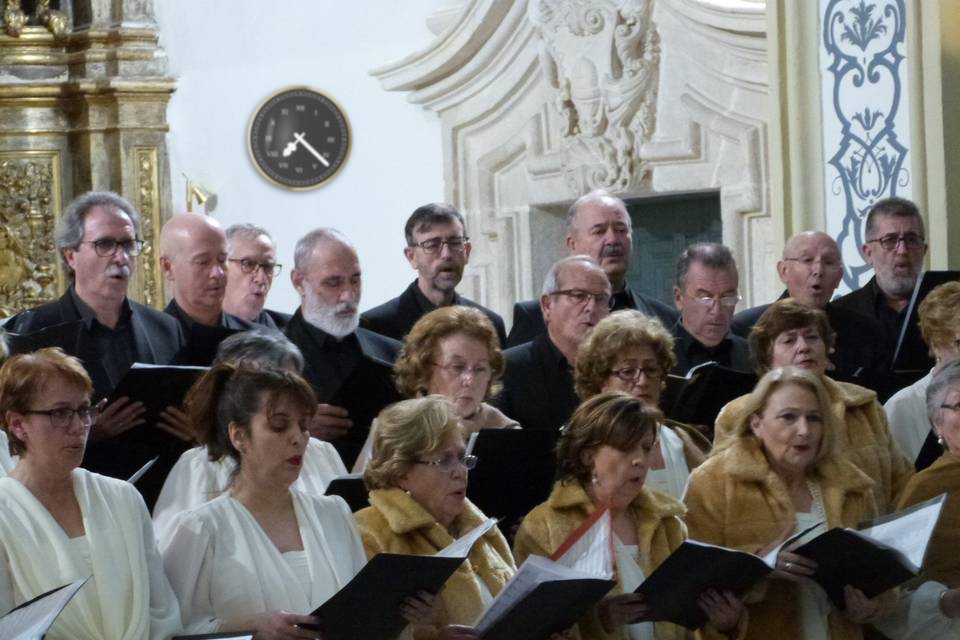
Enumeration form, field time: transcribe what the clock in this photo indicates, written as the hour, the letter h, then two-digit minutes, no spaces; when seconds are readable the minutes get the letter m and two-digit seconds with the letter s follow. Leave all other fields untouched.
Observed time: 7h22
